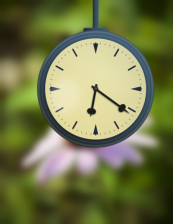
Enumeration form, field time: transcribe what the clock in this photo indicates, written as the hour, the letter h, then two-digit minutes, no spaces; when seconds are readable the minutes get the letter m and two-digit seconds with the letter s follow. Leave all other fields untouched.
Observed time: 6h21
